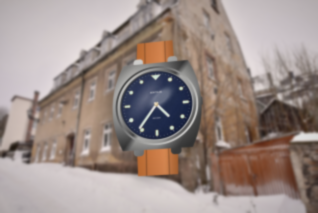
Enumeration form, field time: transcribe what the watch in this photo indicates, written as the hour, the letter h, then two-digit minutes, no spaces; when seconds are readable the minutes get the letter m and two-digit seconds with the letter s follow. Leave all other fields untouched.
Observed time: 4h36
